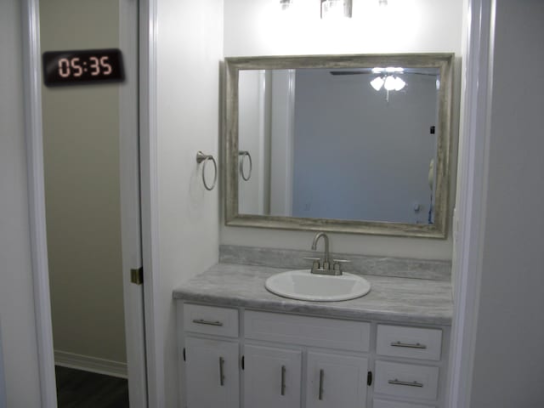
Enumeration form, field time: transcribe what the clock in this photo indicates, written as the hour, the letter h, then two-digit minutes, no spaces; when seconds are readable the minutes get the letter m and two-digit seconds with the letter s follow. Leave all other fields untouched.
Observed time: 5h35
